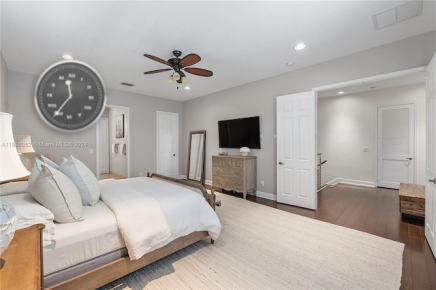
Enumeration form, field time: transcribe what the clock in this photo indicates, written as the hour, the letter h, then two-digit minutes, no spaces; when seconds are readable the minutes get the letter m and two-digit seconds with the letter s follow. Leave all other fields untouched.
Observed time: 11h36
